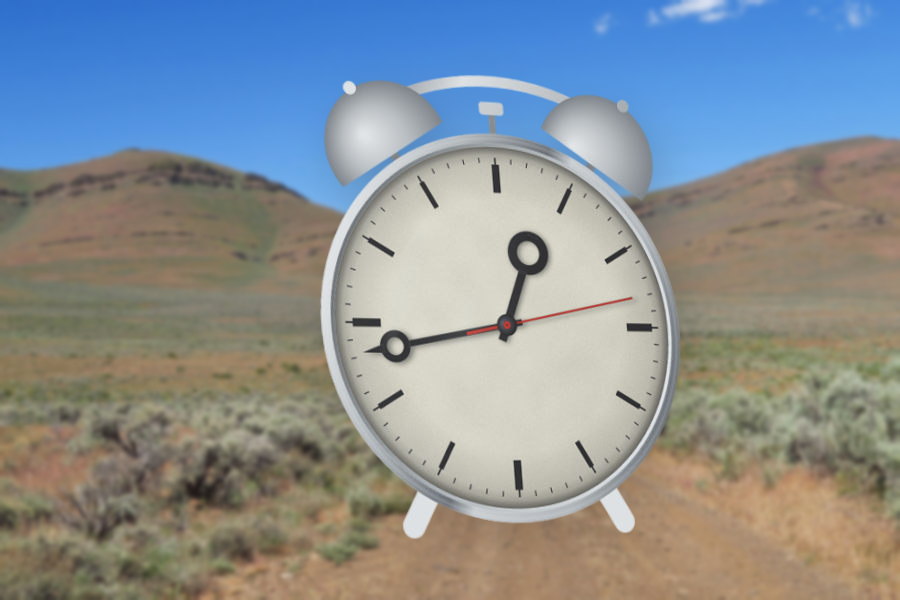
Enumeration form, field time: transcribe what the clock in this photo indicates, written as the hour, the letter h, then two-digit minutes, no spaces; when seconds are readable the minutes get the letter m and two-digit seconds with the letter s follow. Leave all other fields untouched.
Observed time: 12h43m13s
